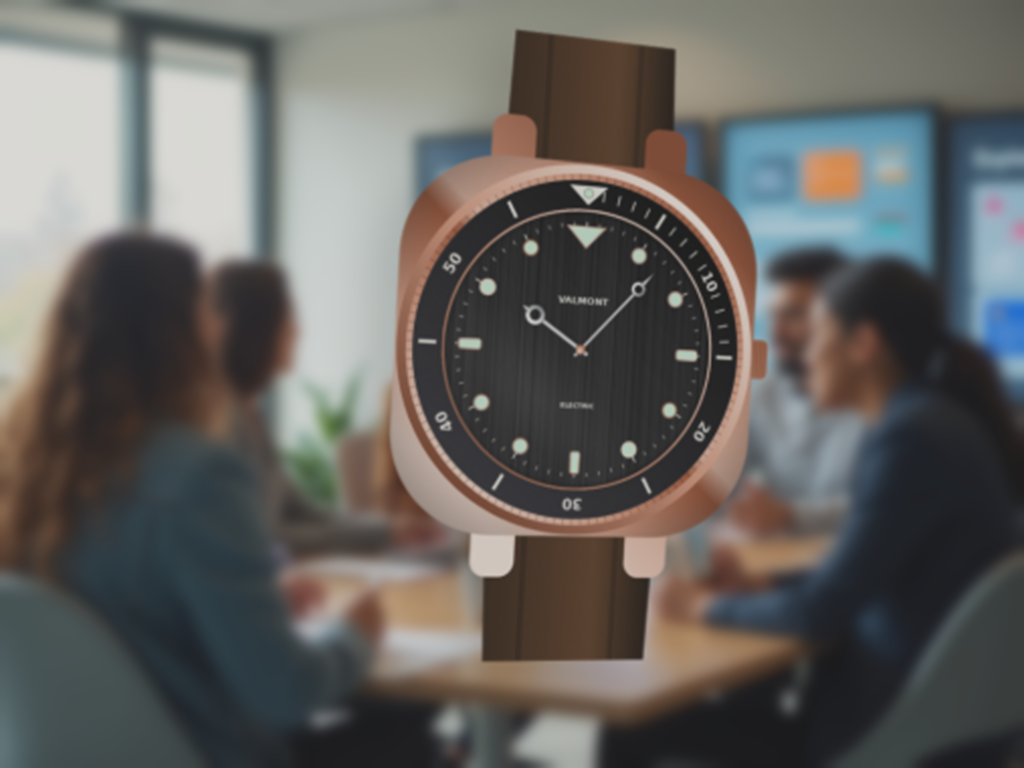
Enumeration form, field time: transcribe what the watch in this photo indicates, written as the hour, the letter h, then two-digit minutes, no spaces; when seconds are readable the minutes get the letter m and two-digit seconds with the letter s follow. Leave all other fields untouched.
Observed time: 10h07
